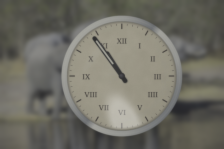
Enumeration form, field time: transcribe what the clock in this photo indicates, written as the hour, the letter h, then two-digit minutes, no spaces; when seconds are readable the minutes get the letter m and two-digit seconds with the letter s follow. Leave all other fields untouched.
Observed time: 10h54
